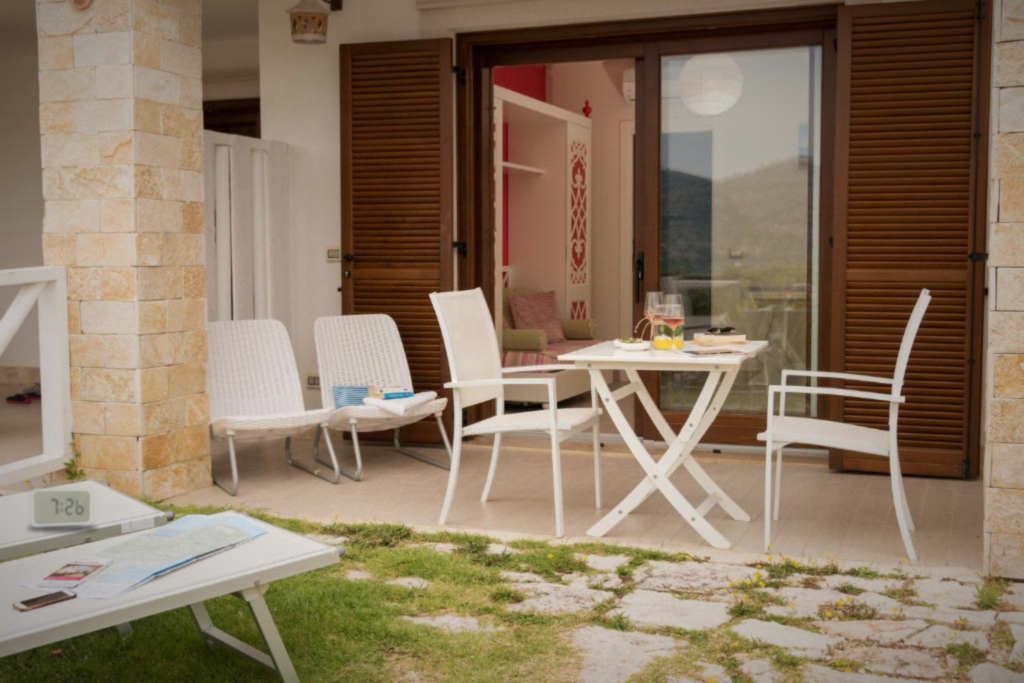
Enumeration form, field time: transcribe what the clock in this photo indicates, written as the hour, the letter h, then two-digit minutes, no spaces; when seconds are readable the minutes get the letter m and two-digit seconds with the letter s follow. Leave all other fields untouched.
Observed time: 7h26
